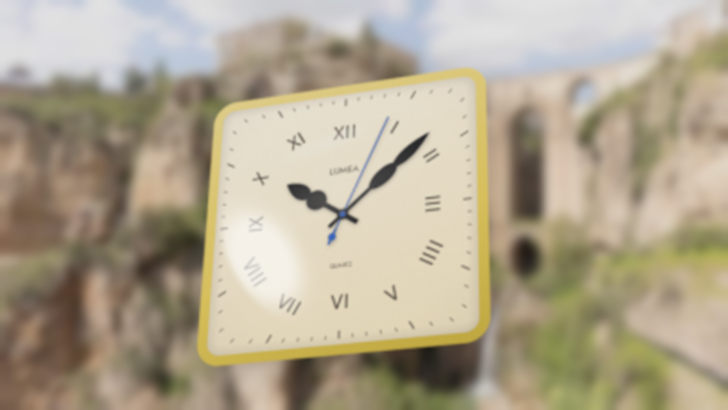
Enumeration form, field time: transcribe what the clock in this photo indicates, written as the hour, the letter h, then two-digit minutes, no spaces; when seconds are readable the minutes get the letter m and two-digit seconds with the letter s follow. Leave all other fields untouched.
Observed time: 10h08m04s
